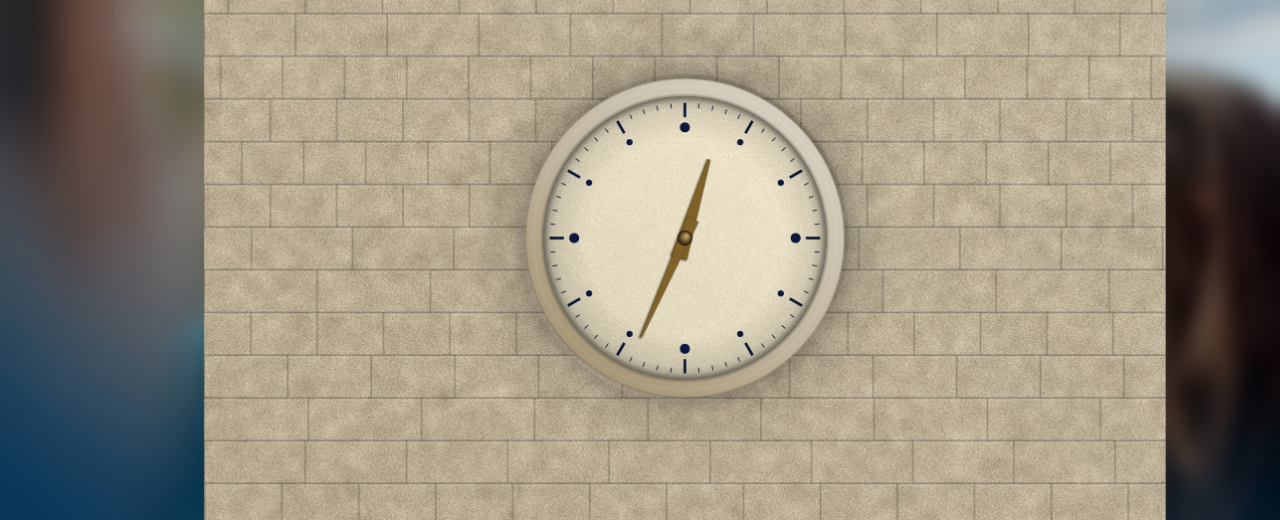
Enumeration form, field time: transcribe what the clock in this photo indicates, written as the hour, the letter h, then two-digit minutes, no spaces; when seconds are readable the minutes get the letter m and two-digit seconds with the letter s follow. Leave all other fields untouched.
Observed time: 12h34
